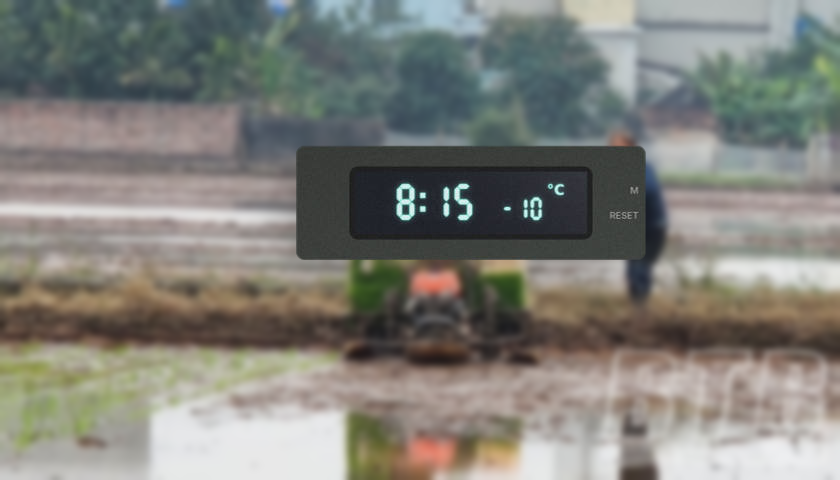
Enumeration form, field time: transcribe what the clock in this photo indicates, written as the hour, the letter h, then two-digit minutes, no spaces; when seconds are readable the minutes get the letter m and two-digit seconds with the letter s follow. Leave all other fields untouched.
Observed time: 8h15
